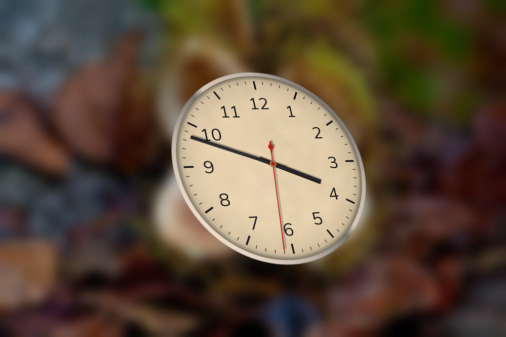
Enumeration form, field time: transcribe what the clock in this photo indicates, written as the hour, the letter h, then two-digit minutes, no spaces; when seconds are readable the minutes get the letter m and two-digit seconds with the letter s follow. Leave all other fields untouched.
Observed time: 3h48m31s
